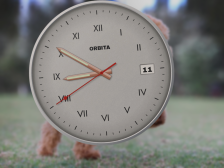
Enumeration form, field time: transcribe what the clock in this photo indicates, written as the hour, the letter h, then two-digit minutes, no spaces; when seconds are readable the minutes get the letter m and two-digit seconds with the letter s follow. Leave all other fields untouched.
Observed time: 8h50m40s
